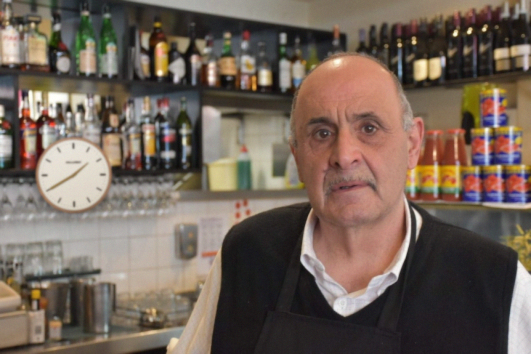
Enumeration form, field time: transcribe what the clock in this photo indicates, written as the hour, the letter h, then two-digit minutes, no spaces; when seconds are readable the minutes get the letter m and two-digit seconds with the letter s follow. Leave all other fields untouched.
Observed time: 1h40
